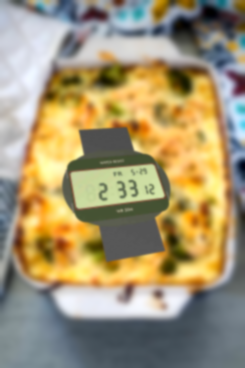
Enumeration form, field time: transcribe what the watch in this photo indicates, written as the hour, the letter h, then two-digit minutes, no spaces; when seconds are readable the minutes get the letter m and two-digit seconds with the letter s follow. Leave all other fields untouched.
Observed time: 2h33m12s
